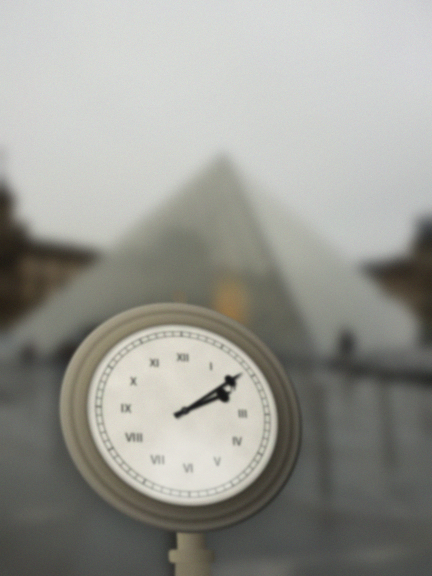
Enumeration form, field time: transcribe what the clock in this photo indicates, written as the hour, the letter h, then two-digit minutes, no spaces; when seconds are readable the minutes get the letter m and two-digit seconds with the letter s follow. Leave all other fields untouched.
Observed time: 2h09
